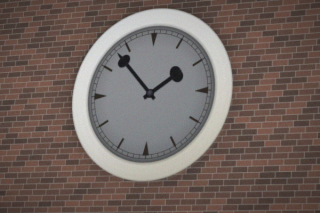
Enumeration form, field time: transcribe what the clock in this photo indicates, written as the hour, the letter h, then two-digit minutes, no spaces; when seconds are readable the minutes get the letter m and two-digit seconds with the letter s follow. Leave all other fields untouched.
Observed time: 1h53
